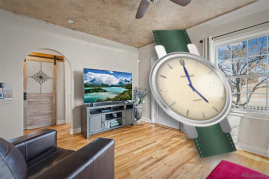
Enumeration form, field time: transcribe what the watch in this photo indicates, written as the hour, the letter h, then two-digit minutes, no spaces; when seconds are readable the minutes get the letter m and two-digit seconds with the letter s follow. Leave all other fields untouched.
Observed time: 5h00
